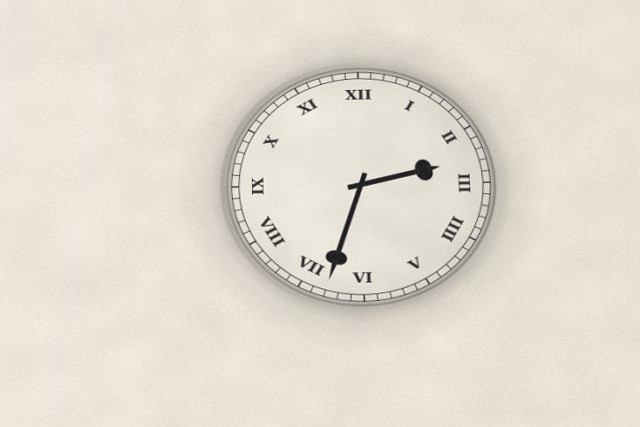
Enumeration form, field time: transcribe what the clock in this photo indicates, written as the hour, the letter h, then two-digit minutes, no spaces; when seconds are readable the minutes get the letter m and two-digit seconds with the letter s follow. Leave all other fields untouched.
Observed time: 2h33
